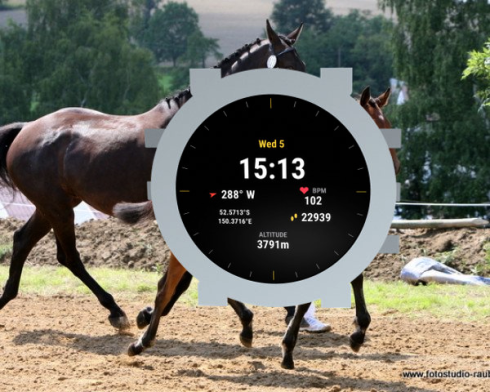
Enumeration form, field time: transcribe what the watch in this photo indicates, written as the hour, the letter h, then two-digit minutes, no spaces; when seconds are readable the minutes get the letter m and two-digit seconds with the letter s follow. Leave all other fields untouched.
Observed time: 15h13
